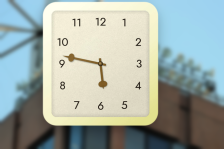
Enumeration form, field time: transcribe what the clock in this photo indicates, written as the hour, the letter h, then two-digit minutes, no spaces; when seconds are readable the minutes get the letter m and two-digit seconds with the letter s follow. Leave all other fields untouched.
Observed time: 5h47
